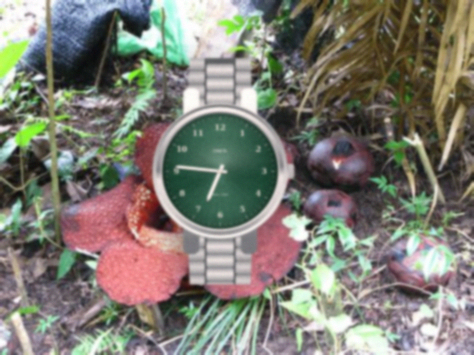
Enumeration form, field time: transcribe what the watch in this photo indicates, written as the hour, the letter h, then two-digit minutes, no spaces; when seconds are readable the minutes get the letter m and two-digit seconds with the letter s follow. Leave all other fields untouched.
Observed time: 6h46
